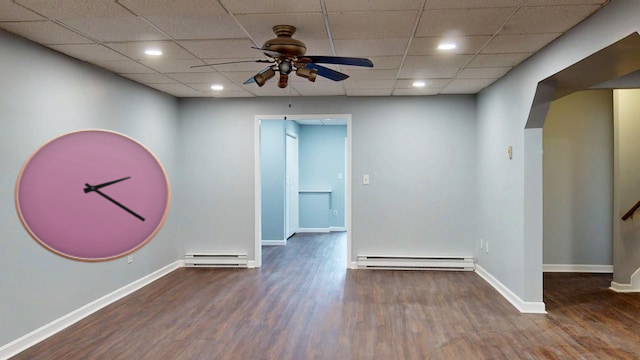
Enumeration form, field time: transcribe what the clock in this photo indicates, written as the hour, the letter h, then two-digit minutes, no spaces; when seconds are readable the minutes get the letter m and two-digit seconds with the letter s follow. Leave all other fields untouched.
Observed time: 2h21
